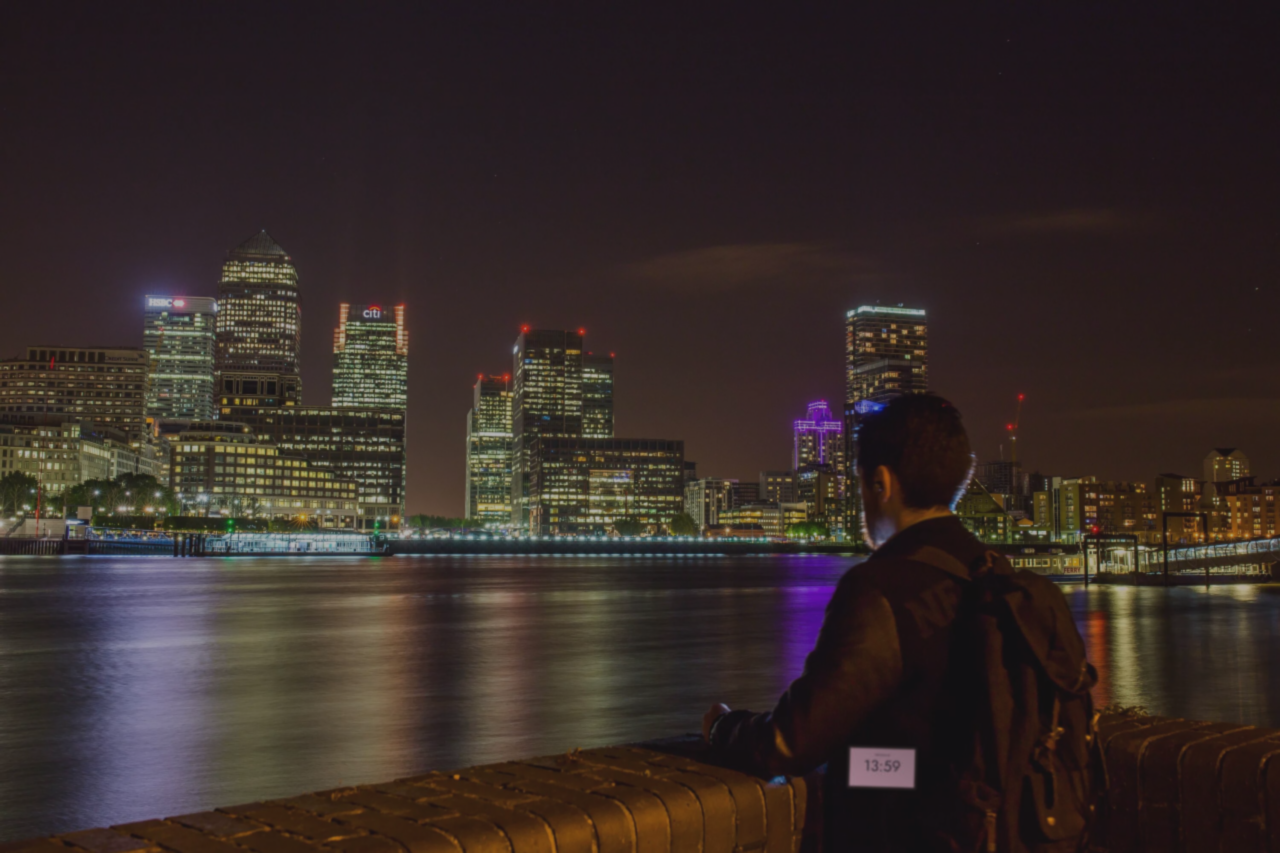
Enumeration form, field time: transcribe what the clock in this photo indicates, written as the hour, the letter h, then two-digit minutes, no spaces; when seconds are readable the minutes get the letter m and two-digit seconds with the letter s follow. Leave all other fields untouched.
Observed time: 13h59
